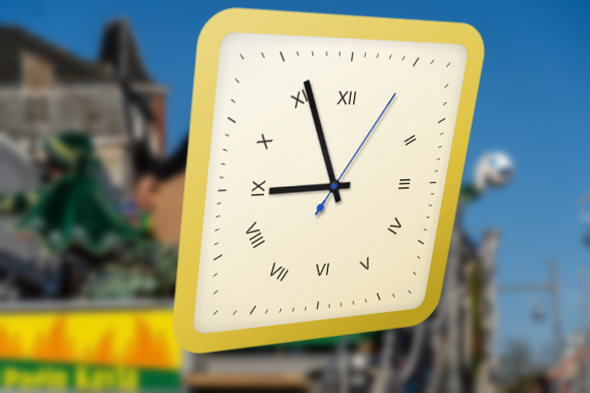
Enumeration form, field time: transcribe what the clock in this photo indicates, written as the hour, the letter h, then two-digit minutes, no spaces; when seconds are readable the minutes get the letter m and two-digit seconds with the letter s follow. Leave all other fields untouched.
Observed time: 8h56m05s
